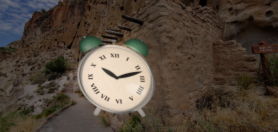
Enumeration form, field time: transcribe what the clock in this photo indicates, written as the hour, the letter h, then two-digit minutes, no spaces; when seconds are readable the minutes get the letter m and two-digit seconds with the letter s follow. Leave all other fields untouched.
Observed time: 10h12
